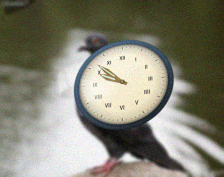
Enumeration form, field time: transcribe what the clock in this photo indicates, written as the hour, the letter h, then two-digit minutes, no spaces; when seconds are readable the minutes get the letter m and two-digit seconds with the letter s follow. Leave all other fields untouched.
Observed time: 9h52
